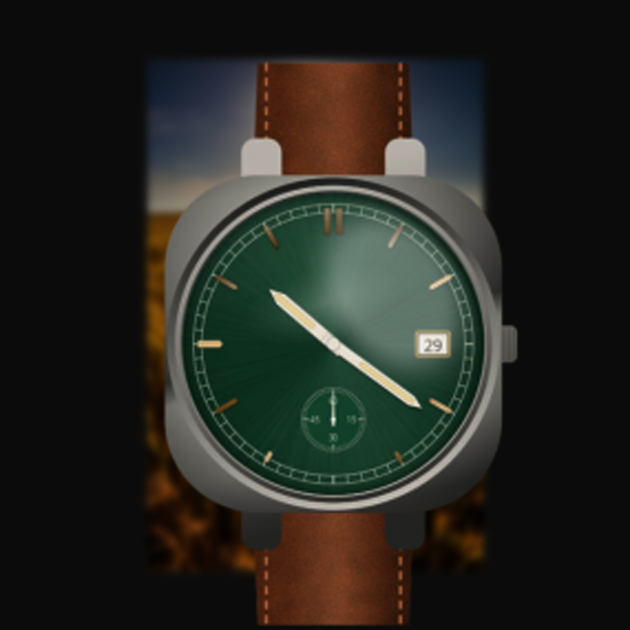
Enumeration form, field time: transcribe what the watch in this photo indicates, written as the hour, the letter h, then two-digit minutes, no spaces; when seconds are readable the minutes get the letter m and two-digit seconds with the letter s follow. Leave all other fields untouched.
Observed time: 10h21
